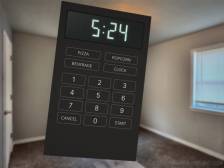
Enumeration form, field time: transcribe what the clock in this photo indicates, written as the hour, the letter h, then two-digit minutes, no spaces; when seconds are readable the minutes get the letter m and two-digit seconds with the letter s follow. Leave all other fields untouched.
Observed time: 5h24
